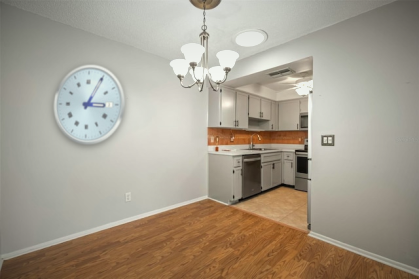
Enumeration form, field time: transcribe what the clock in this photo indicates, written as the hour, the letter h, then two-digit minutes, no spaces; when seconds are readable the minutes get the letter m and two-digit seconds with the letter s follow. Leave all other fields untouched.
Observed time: 3h05
